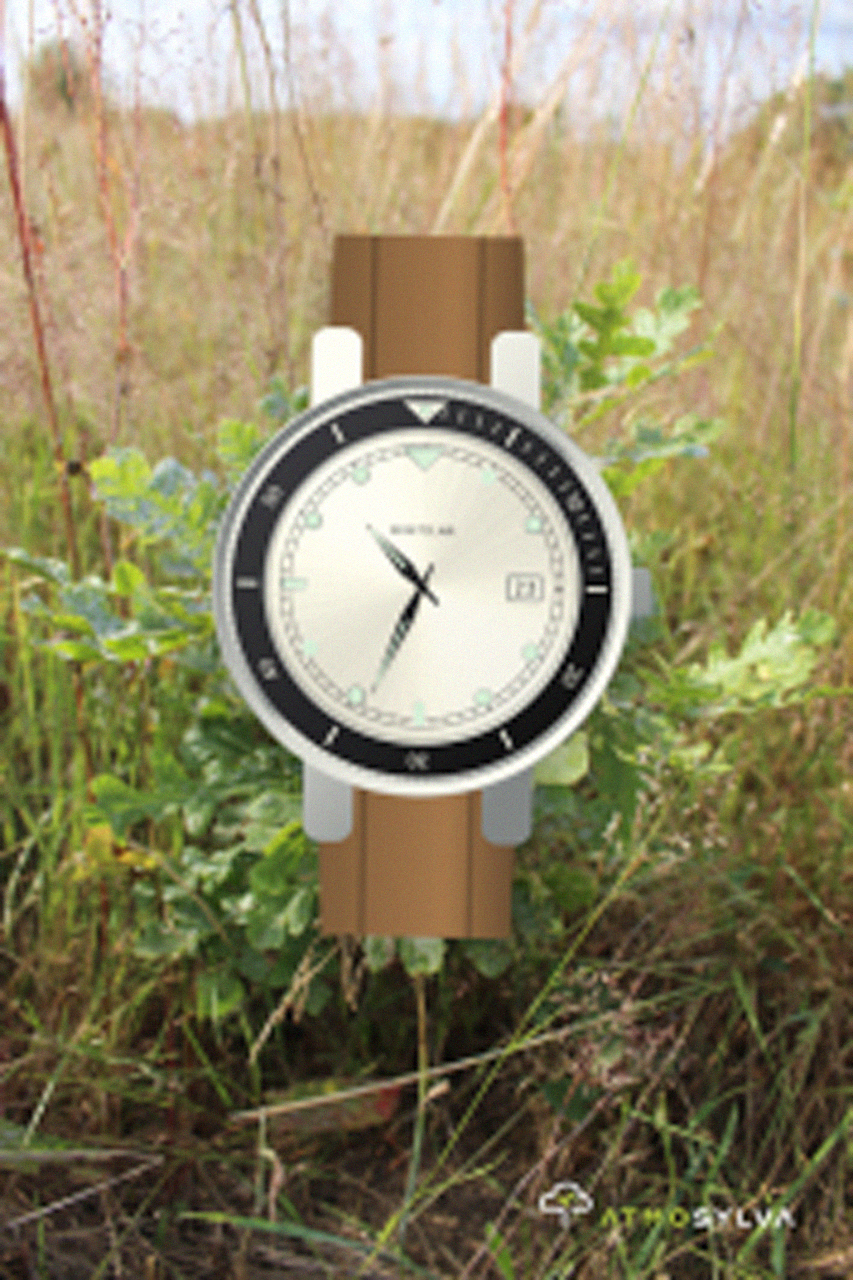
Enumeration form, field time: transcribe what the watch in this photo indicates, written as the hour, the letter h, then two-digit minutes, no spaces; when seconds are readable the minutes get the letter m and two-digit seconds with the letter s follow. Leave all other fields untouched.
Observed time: 10h34
